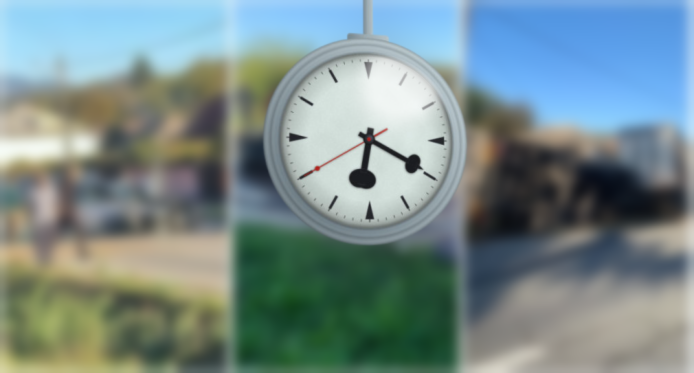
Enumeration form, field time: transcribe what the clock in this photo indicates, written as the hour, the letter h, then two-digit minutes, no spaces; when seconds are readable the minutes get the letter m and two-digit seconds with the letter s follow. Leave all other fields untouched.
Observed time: 6h19m40s
